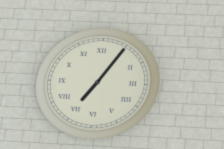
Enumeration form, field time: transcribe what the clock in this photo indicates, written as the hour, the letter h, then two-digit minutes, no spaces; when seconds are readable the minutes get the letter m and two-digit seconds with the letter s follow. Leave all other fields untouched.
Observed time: 7h05
